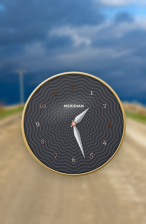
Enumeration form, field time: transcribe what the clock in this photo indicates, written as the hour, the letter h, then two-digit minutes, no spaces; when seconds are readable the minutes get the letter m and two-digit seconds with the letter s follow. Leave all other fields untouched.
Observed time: 1h27
